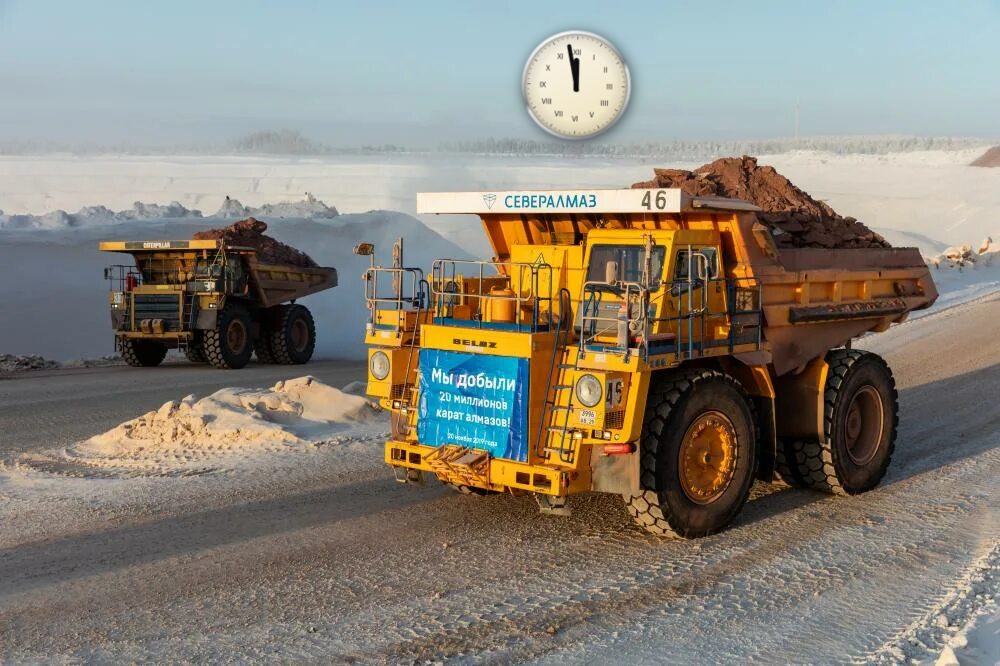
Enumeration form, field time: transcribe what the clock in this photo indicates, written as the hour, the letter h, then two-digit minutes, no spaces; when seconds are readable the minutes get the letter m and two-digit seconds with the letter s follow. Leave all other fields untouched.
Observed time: 11h58
